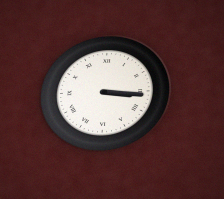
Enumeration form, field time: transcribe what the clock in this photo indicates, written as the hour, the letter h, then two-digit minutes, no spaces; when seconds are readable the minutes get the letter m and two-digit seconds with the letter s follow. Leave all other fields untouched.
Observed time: 3h16
